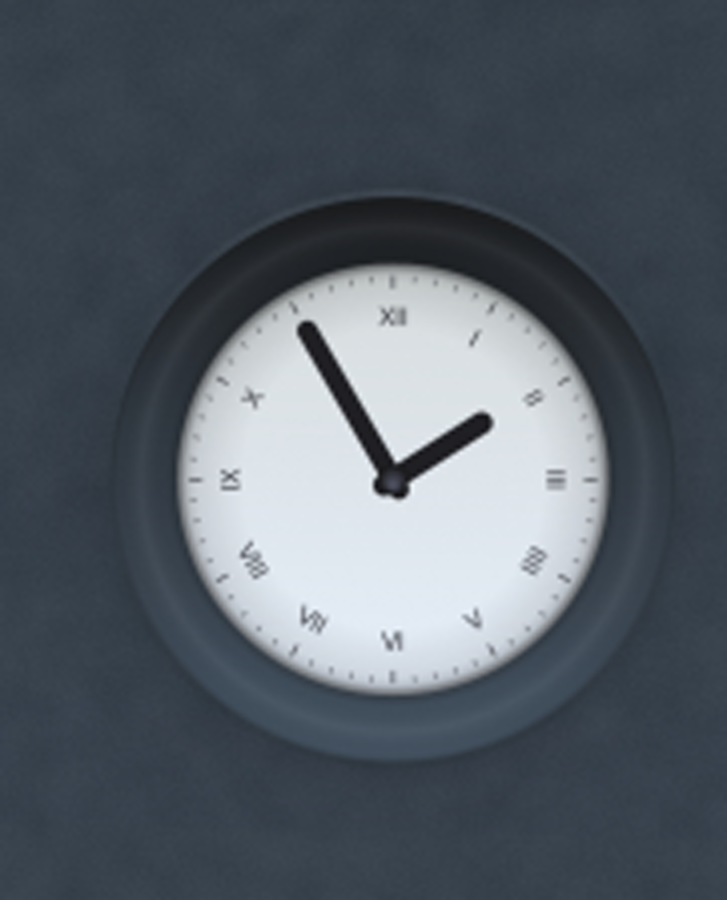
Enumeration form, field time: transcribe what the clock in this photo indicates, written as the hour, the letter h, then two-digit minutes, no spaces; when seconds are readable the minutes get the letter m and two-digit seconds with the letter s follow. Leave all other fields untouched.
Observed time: 1h55
